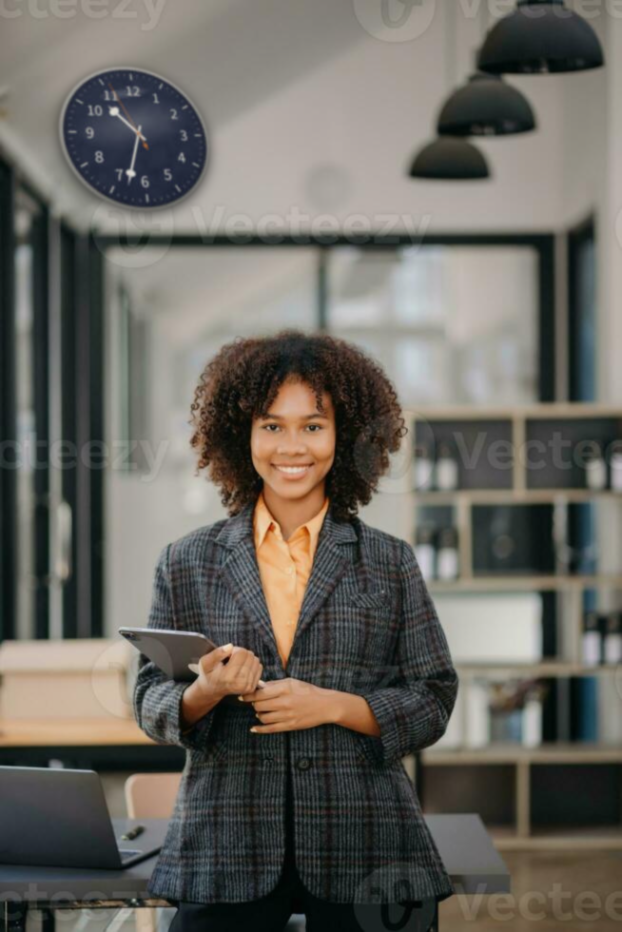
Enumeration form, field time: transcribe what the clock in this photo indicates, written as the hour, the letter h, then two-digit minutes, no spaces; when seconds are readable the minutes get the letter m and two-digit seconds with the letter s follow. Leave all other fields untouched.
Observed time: 10h32m56s
